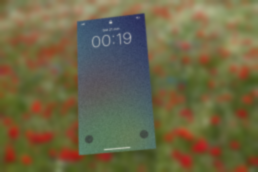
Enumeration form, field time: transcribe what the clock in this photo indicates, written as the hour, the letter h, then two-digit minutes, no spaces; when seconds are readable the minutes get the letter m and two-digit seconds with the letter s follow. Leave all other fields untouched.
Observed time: 0h19
